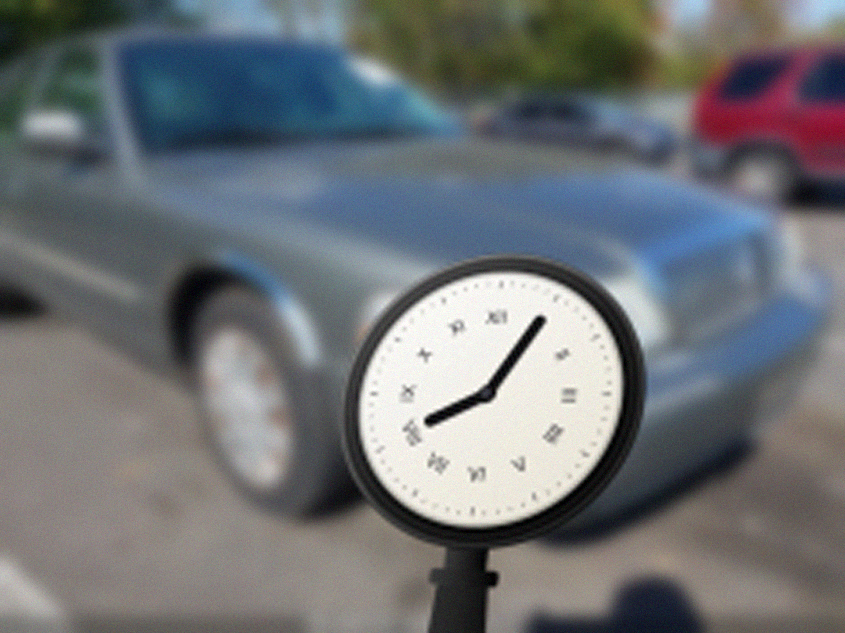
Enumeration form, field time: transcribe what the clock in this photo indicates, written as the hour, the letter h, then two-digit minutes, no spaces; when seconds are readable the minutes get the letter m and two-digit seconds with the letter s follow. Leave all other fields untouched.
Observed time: 8h05
